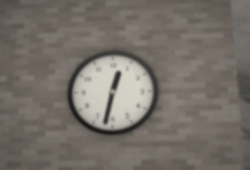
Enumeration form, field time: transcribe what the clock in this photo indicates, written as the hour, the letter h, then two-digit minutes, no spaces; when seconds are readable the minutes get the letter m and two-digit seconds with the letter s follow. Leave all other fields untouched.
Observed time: 12h32
